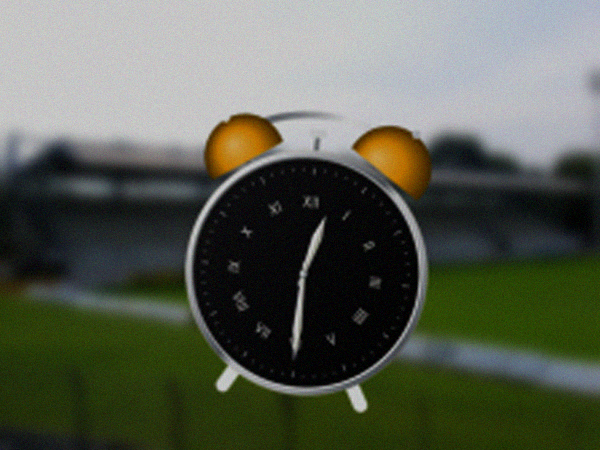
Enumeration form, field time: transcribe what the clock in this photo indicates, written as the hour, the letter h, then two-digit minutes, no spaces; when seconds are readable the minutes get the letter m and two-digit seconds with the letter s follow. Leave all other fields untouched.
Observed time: 12h30
